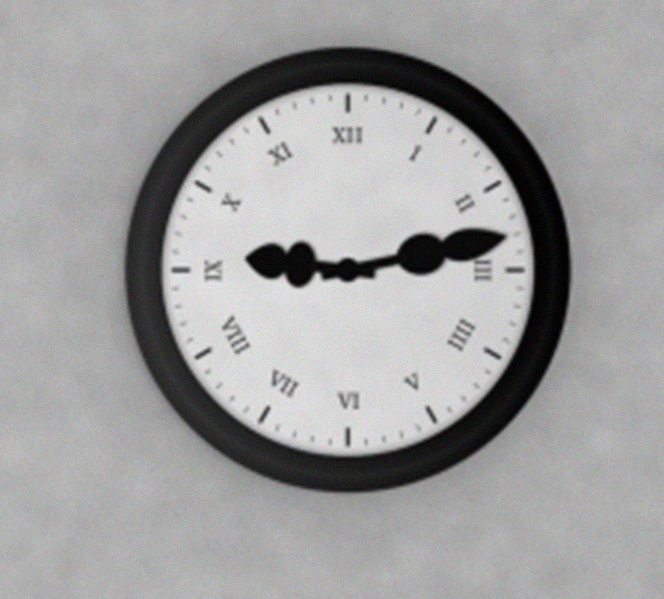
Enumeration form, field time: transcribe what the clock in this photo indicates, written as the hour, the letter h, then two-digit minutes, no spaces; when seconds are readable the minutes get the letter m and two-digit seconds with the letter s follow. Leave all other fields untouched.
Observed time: 9h13
